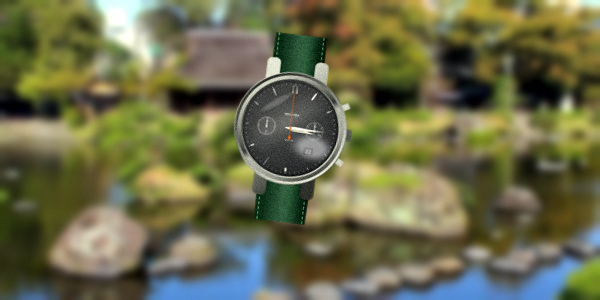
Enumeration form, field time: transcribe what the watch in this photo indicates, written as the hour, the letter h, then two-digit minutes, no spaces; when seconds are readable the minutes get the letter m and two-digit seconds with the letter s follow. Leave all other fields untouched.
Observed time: 3h15
